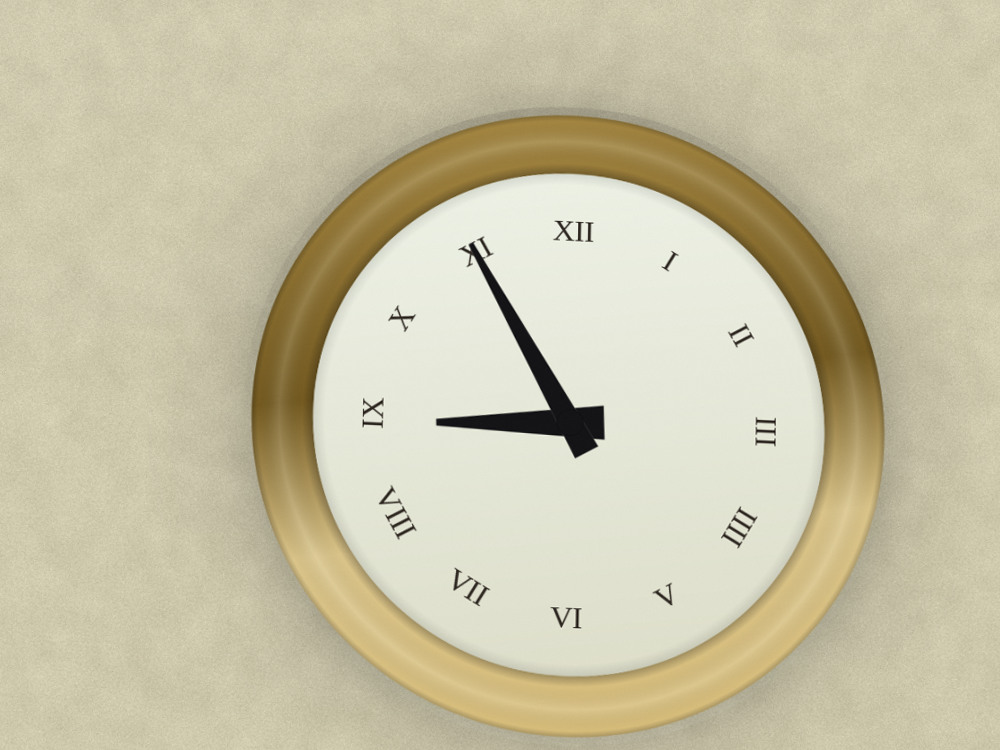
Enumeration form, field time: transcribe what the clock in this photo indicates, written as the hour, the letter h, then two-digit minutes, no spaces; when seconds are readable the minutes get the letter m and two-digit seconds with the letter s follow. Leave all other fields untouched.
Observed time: 8h55
